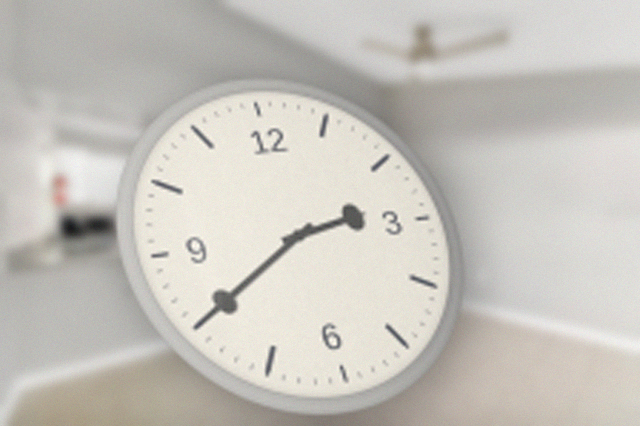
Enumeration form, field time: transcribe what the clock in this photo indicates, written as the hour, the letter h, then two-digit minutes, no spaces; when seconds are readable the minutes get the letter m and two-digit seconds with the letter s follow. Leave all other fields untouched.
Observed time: 2h40
